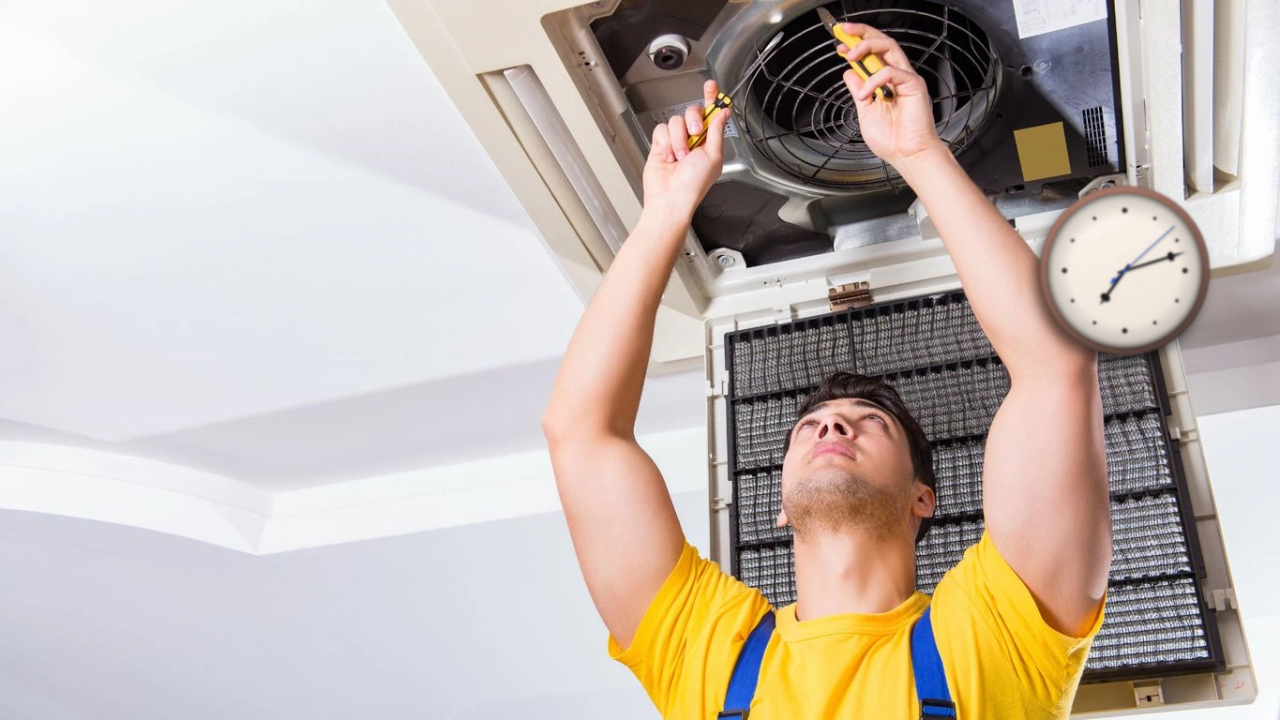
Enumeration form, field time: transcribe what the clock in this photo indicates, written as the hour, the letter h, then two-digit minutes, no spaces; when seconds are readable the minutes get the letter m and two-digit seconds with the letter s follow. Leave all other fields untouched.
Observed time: 7h12m08s
